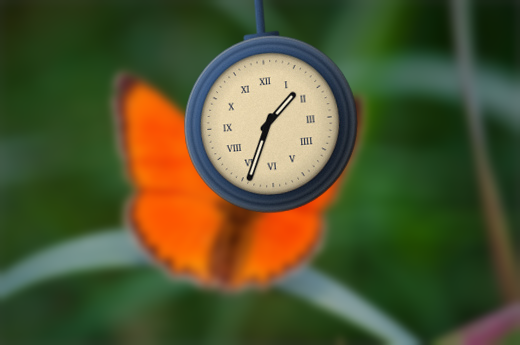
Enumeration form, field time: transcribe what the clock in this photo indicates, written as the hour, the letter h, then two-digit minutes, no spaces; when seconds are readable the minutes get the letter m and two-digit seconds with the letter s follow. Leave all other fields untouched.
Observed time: 1h34
